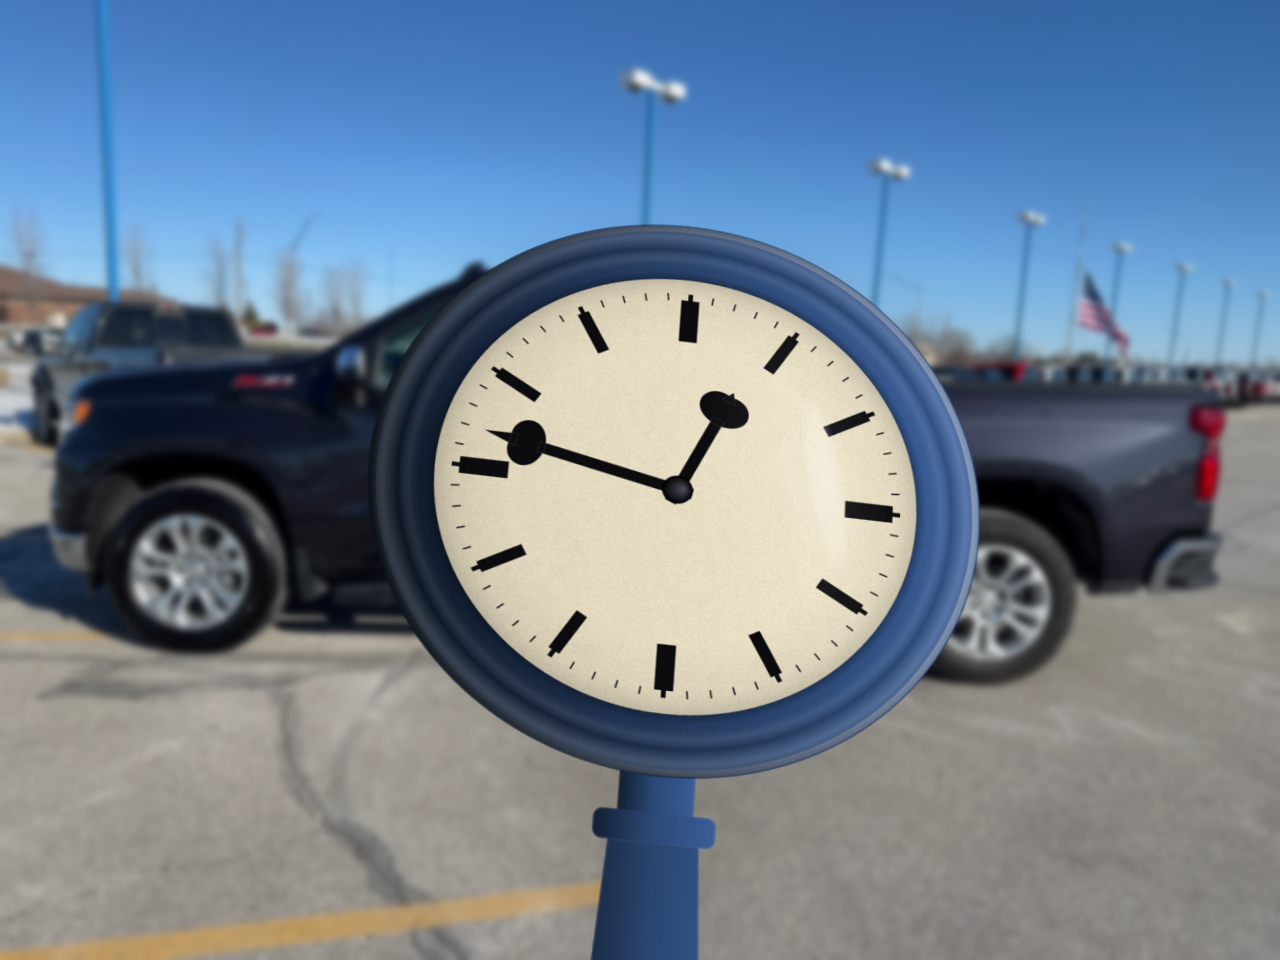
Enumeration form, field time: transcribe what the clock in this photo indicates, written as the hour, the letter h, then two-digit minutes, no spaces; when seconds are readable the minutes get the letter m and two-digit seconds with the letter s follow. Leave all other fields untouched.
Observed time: 12h47
